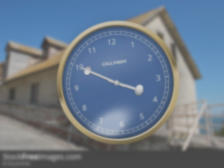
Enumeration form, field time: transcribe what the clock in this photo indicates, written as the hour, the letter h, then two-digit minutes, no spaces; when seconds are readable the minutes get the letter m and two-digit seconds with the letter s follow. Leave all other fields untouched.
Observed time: 3h50
